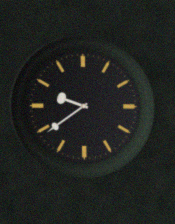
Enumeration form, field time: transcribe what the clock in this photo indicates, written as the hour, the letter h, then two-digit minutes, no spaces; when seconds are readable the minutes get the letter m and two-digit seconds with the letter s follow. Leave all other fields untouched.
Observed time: 9h39
